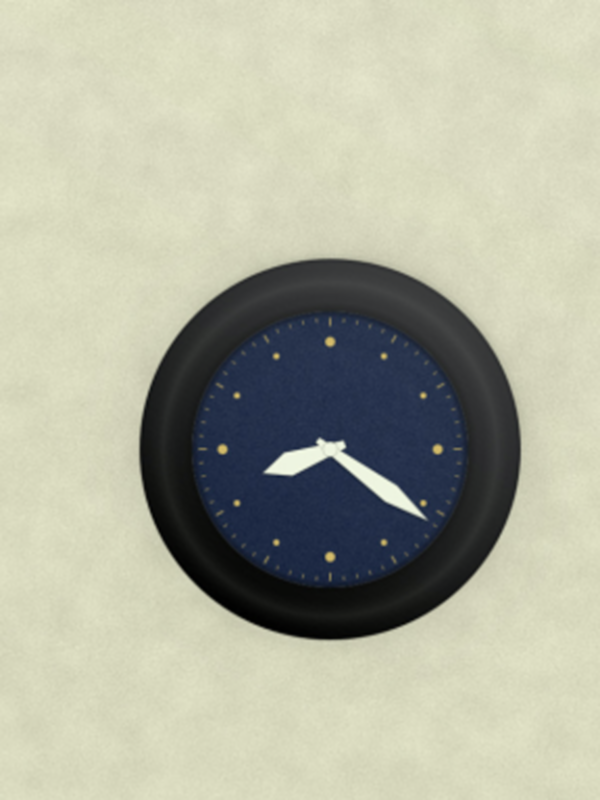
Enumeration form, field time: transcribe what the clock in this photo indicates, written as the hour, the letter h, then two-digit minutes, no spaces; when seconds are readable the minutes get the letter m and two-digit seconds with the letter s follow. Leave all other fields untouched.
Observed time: 8h21
